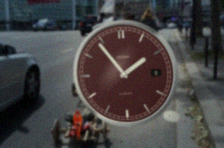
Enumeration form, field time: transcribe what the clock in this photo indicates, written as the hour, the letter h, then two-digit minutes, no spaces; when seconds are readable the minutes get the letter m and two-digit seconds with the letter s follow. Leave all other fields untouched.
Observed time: 1h54
